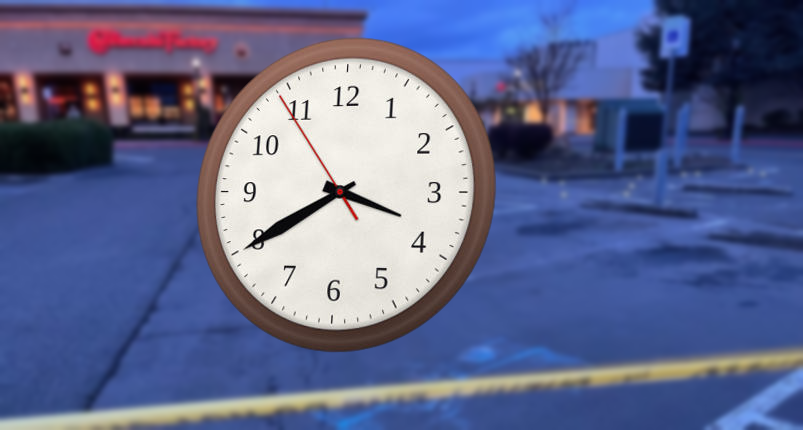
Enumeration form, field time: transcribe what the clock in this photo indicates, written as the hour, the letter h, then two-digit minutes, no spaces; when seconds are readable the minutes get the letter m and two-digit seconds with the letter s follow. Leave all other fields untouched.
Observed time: 3h39m54s
